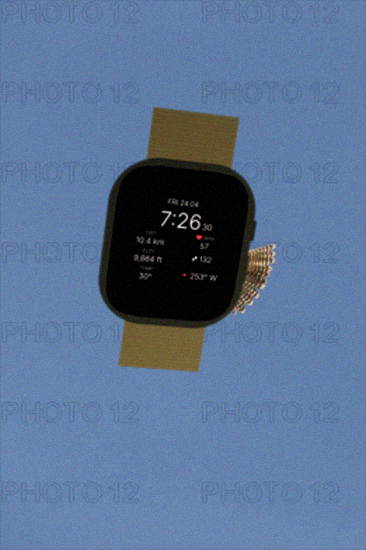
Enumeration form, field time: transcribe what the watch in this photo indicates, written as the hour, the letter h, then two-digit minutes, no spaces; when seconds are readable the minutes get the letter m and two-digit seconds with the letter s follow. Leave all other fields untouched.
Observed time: 7h26
